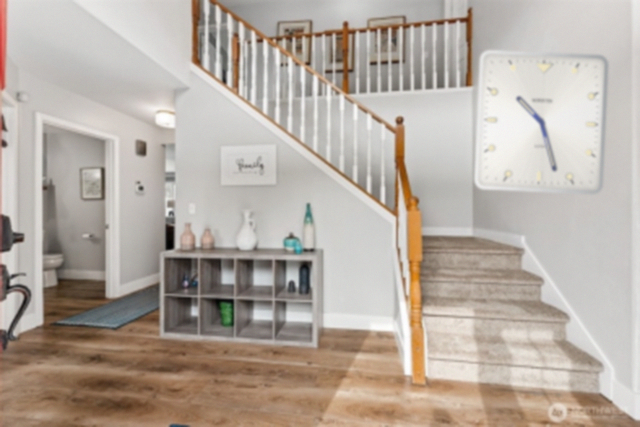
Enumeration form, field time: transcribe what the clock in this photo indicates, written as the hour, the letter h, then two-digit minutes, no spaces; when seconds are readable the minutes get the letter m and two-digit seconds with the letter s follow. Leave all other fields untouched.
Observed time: 10h27
